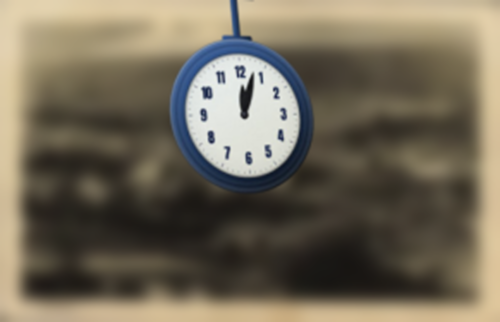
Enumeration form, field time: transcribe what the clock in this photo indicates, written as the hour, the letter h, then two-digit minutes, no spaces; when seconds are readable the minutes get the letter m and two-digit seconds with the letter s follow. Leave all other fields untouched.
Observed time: 12h03
